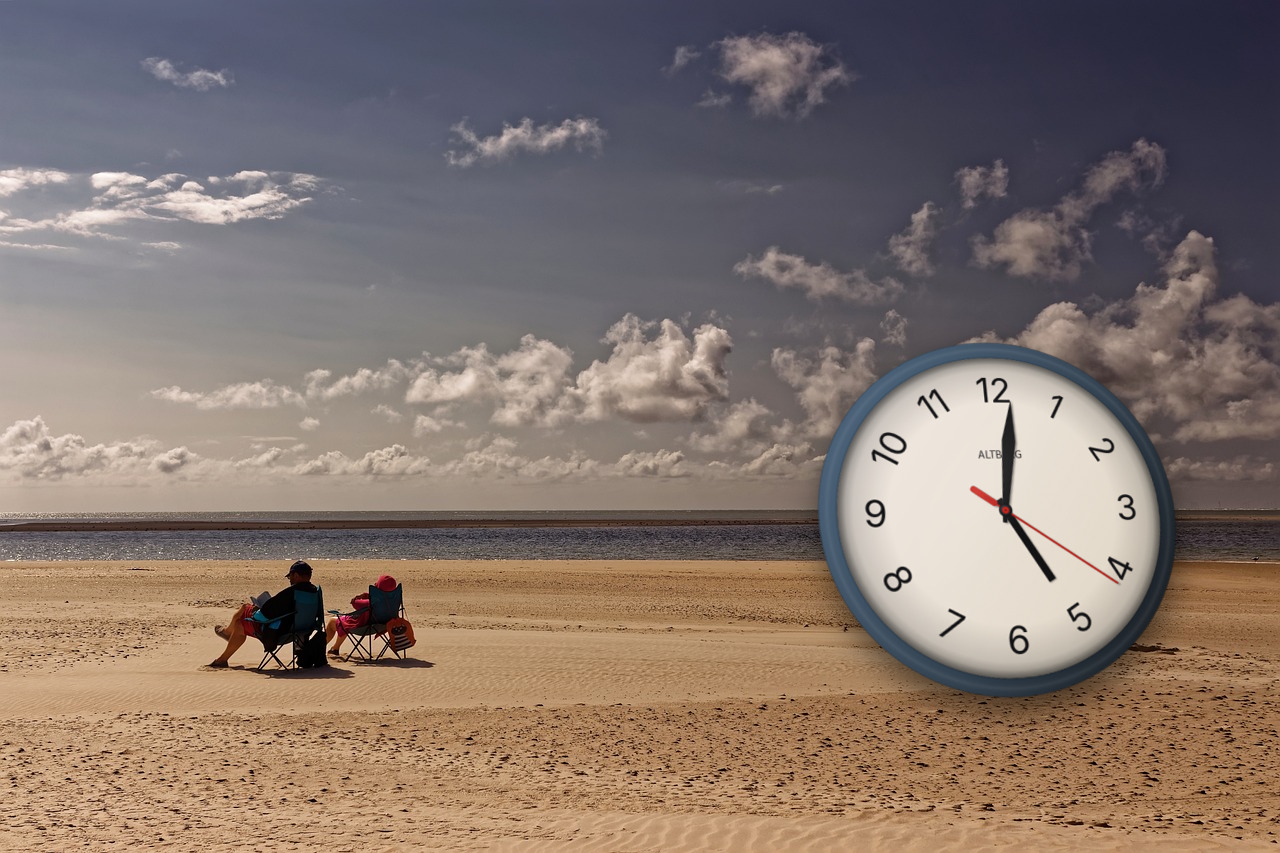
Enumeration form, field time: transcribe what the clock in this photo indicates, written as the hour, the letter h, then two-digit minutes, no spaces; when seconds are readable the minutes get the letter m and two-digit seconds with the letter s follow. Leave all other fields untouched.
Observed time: 5h01m21s
